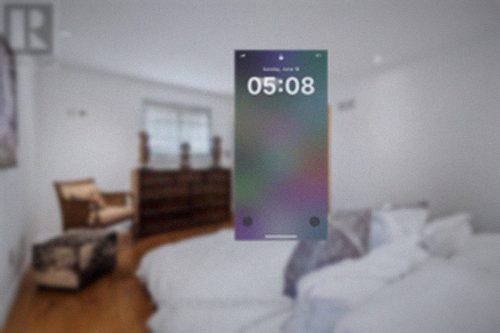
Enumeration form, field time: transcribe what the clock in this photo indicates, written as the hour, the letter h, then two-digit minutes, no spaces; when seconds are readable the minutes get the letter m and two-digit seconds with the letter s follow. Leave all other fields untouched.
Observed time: 5h08
